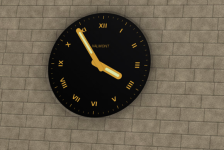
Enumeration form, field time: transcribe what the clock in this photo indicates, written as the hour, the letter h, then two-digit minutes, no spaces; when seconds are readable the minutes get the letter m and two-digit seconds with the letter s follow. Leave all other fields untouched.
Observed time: 3h54
